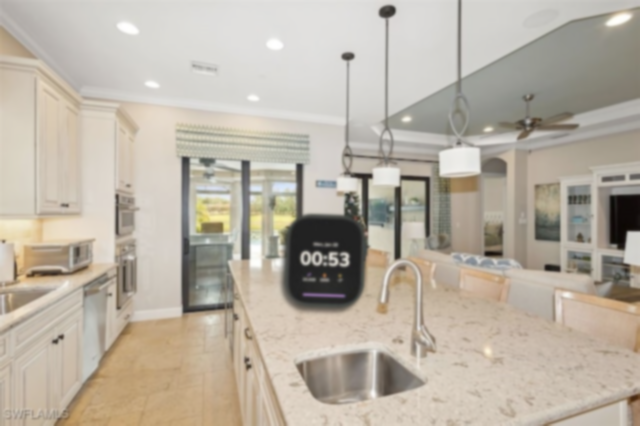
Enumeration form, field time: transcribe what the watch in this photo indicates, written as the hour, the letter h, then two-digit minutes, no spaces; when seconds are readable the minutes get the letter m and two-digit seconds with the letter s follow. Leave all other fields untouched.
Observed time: 0h53
